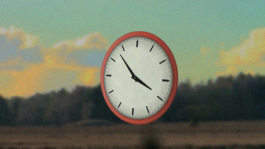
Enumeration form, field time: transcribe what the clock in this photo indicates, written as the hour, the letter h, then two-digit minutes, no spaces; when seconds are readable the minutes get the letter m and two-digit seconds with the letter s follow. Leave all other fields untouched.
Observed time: 3h53
